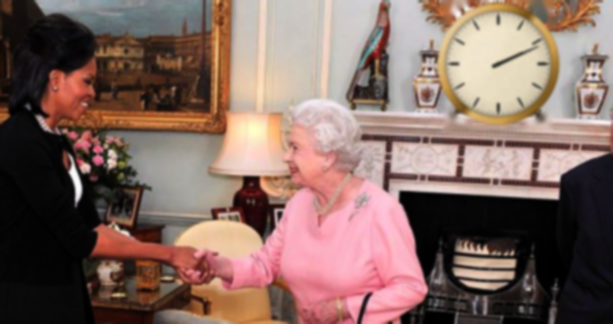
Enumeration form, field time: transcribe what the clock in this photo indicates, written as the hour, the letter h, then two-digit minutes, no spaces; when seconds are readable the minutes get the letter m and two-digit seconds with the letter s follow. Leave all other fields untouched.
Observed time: 2h11
